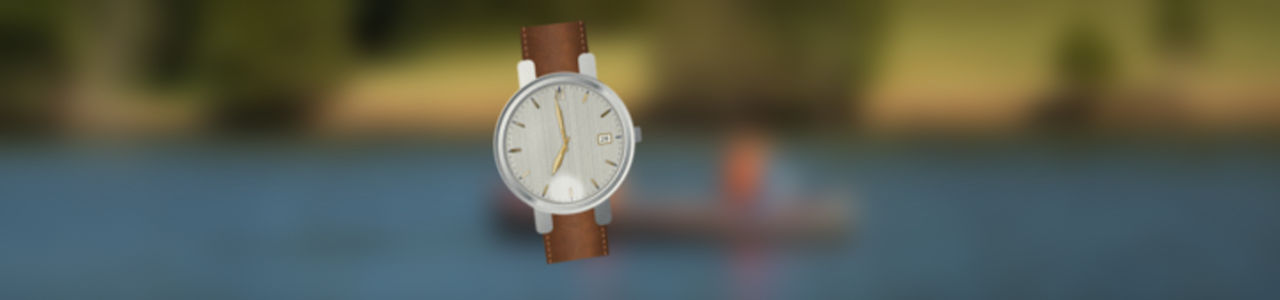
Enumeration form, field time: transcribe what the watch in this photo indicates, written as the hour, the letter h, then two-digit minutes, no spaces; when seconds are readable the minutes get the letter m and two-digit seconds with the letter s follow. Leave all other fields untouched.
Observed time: 6h59
